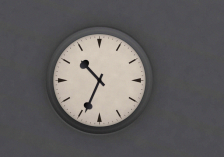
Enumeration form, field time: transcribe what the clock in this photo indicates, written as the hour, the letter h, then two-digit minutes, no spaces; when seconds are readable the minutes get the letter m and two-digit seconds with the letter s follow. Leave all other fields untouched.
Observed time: 10h34
